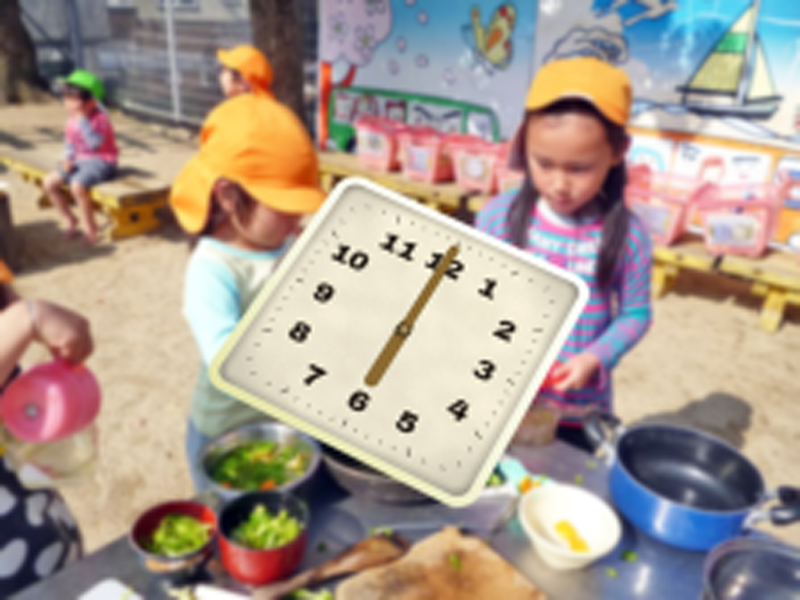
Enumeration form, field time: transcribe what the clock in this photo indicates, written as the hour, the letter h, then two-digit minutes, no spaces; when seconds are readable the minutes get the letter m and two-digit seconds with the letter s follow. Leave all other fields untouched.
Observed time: 6h00
